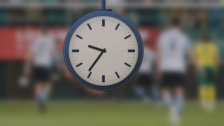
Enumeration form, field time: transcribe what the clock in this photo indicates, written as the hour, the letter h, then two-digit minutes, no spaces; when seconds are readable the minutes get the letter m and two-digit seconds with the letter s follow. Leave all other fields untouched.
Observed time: 9h36
